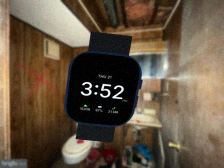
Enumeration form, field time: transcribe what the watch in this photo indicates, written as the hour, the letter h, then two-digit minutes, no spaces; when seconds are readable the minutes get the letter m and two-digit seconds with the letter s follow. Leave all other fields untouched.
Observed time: 3h52
